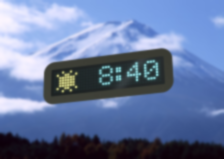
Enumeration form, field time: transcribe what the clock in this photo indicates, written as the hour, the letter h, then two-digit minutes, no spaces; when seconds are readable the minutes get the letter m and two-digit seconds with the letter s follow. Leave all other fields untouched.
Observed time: 8h40
